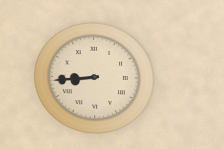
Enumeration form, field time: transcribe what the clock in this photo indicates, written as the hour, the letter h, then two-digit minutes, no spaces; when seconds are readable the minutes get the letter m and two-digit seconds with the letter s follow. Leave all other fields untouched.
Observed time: 8h44
